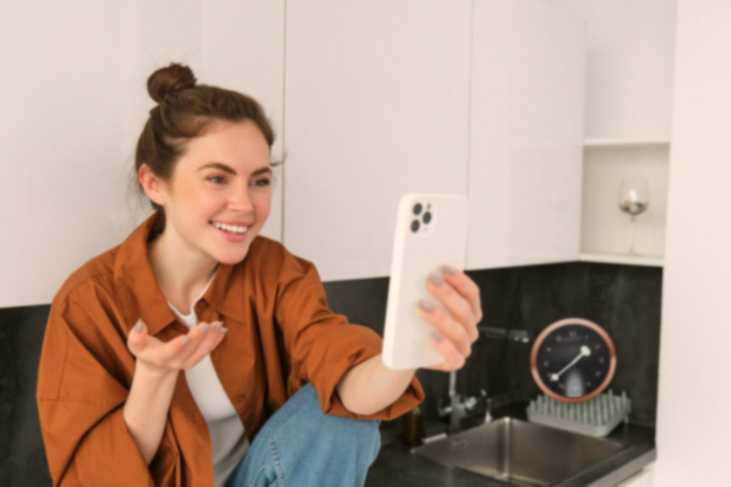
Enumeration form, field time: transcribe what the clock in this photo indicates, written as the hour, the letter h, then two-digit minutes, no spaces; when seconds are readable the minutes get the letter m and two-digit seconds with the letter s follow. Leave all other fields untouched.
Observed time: 1h39
